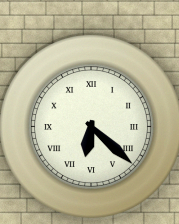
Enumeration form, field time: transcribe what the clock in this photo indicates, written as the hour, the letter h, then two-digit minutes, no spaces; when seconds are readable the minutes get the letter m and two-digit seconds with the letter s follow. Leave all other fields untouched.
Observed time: 6h22
